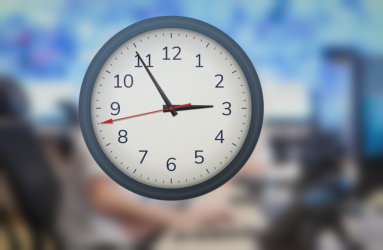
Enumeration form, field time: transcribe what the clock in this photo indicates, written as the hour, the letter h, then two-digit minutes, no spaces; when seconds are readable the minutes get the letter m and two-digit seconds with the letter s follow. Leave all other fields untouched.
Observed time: 2h54m43s
